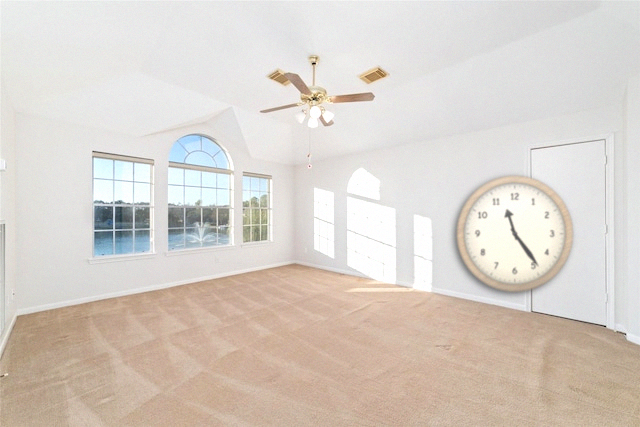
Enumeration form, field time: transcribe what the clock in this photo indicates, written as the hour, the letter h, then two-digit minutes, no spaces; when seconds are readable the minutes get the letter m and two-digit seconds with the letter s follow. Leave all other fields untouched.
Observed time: 11h24
